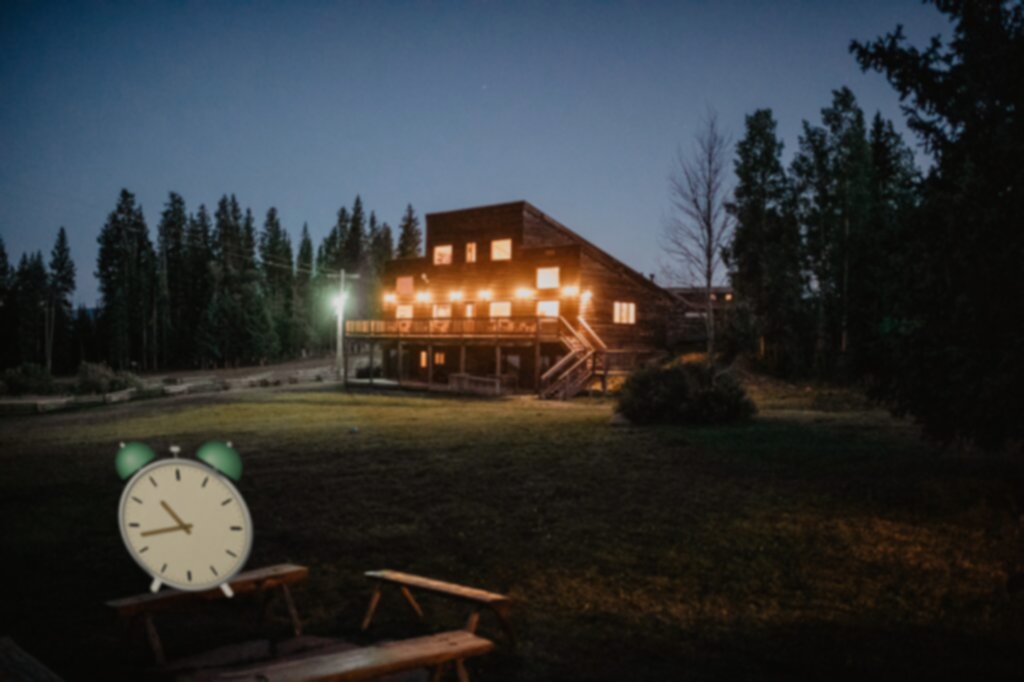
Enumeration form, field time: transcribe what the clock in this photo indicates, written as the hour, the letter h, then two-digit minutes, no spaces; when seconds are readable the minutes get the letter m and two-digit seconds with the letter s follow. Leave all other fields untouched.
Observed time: 10h43
